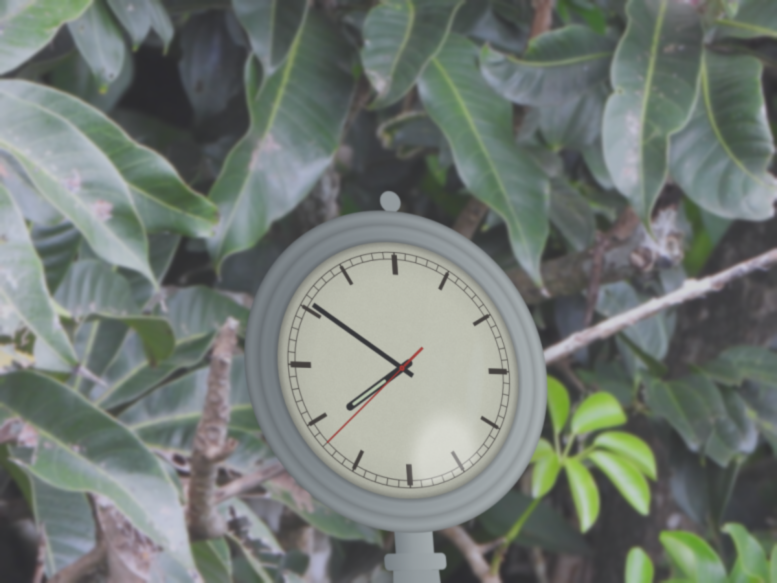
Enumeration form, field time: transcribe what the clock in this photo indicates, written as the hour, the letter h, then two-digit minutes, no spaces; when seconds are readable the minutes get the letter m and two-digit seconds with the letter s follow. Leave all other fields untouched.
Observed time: 7h50m38s
